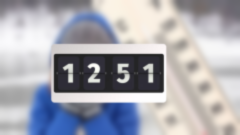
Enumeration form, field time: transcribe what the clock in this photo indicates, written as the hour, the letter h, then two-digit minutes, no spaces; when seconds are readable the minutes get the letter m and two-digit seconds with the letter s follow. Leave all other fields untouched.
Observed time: 12h51
